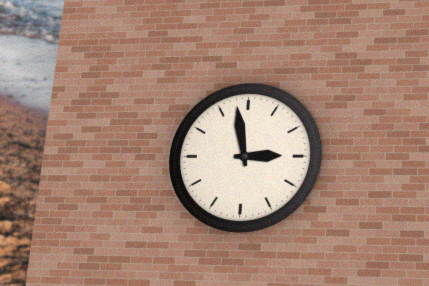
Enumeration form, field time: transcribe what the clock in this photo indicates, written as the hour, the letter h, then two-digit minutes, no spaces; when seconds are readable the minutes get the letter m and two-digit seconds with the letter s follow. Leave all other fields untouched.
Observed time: 2h58
